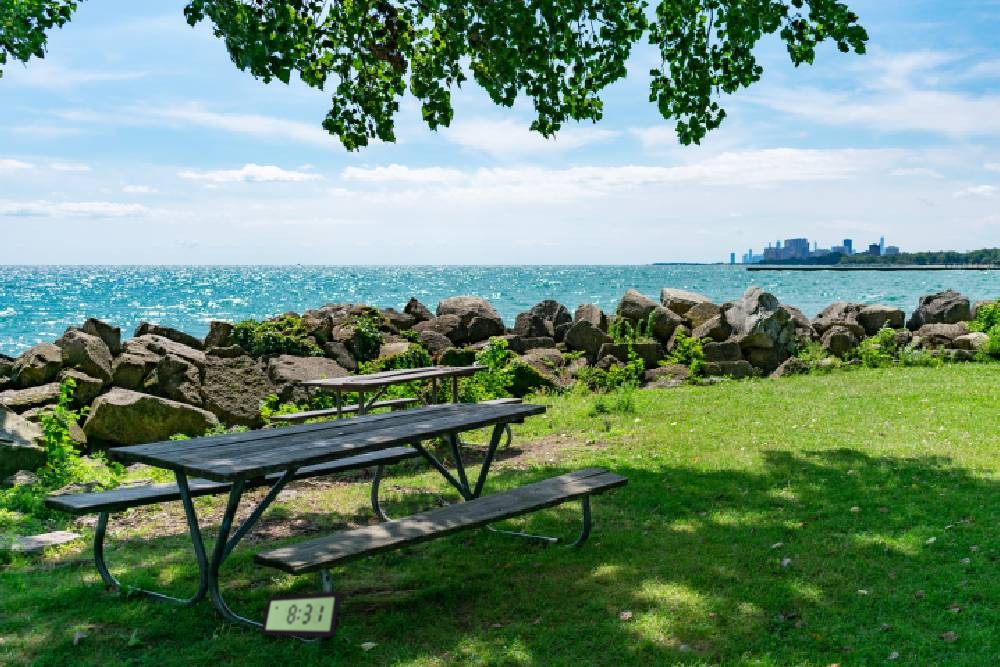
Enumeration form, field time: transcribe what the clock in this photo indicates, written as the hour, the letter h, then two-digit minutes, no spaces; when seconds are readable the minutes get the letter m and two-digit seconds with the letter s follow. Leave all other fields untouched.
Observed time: 8h31
